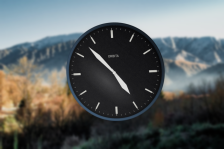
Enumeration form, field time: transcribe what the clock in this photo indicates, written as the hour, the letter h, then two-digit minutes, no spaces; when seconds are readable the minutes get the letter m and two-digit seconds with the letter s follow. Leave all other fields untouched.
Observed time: 4h53
